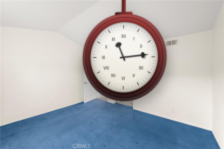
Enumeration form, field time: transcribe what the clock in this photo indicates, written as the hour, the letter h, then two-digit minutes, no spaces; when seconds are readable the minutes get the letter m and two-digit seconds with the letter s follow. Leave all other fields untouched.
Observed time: 11h14
